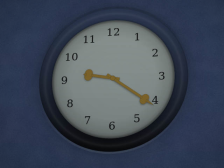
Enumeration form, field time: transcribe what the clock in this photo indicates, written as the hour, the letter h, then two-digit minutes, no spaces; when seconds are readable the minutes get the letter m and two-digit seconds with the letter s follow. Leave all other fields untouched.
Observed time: 9h21
